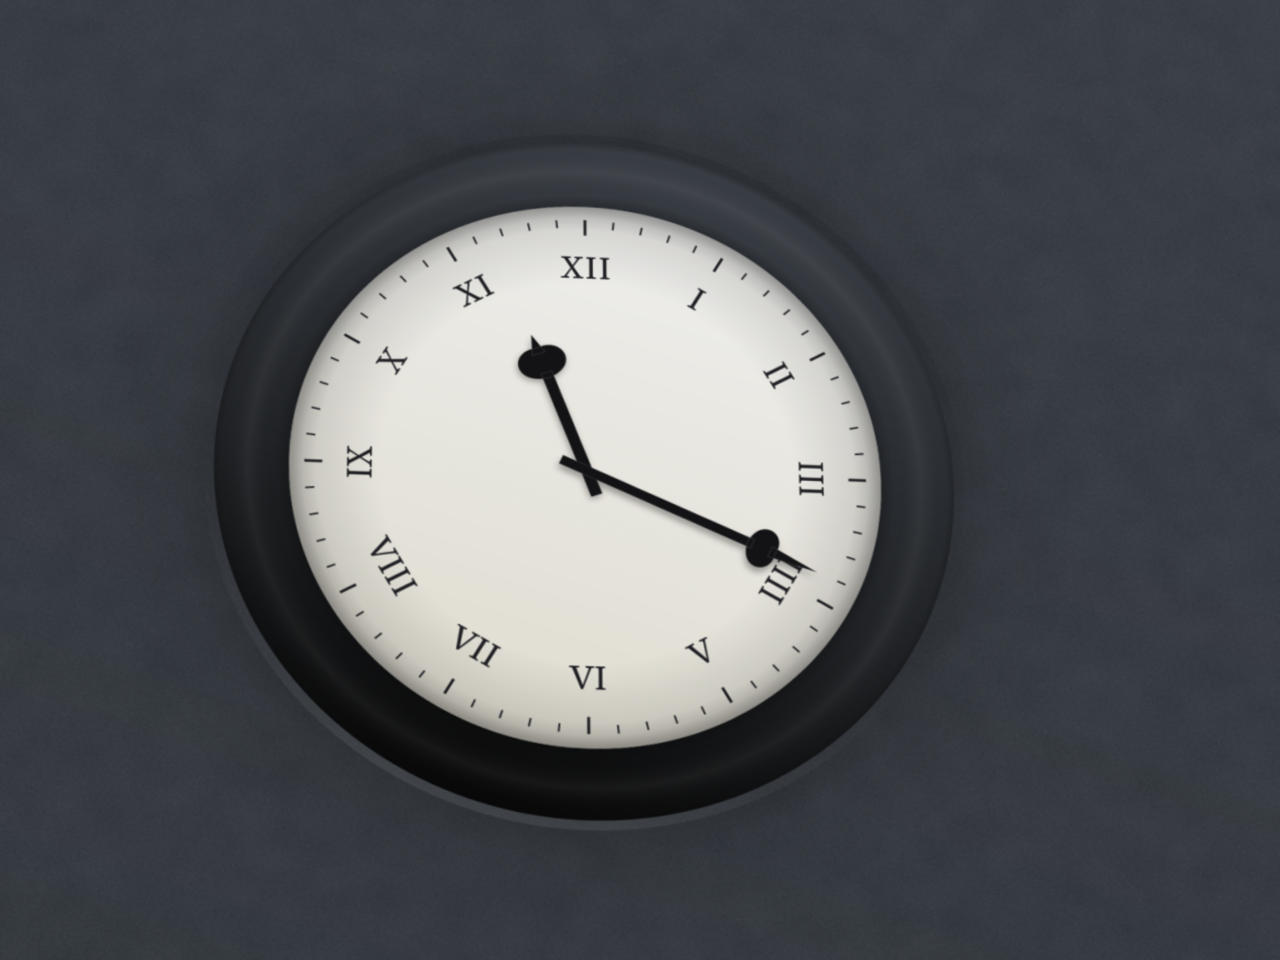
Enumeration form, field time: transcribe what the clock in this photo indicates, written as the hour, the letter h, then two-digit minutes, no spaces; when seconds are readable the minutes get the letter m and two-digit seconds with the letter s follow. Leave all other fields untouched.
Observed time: 11h19
